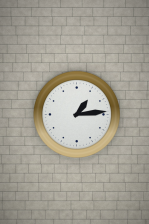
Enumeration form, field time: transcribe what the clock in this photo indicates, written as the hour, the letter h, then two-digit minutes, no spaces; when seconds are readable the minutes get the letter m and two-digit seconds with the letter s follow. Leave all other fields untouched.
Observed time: 1h14
